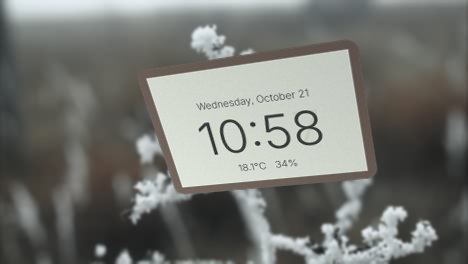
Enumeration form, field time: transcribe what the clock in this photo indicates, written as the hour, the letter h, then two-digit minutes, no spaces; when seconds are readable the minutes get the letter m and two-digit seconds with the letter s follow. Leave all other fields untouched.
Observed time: 10h58
